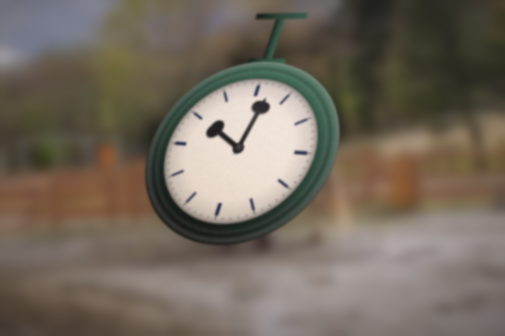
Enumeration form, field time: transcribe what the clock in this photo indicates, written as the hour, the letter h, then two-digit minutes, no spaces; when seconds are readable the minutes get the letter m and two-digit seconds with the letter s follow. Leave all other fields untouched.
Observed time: 10h02
